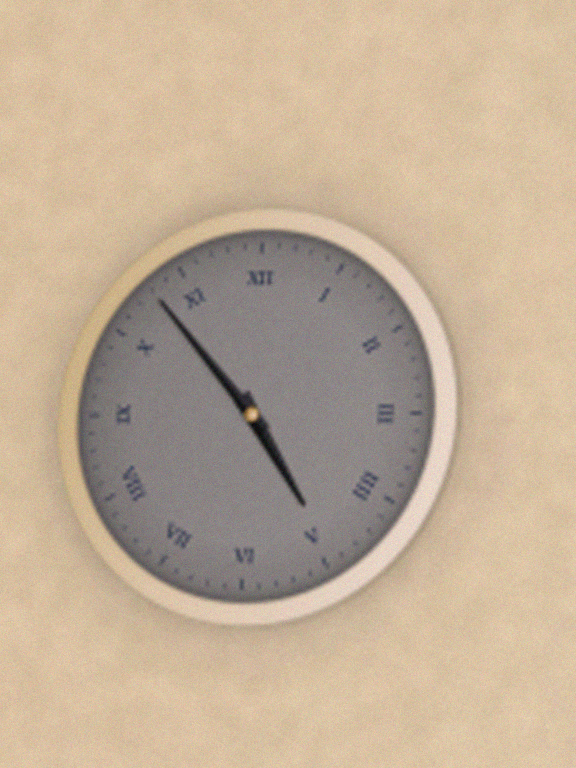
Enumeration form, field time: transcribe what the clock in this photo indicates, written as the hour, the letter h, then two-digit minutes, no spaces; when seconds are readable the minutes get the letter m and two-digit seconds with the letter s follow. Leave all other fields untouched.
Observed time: 4h53
